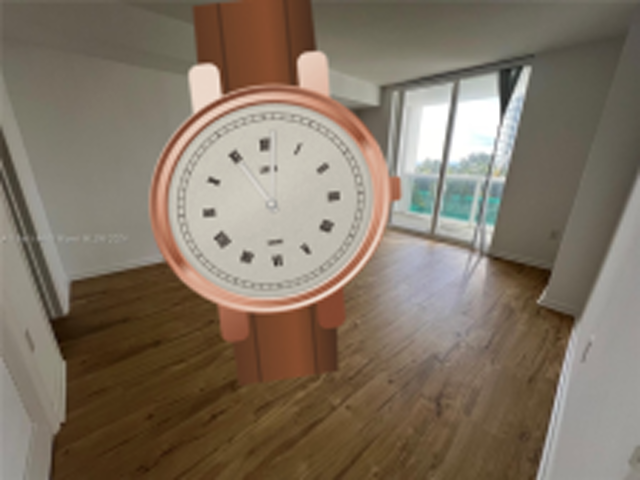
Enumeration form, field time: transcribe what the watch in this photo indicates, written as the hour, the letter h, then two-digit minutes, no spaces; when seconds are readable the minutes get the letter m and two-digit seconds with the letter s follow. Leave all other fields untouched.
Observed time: 11h01
